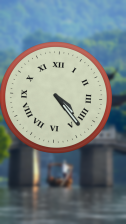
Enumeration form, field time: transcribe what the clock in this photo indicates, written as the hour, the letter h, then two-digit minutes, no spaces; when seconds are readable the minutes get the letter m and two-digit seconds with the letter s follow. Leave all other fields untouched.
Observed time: 4h23
